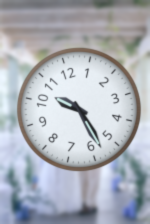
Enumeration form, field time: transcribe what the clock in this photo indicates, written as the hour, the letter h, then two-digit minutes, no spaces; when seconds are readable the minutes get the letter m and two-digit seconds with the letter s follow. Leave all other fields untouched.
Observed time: 10h28
